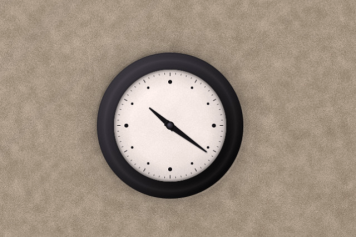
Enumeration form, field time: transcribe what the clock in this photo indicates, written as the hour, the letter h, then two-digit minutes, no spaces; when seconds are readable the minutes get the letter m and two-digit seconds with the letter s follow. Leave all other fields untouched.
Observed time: 10h21
